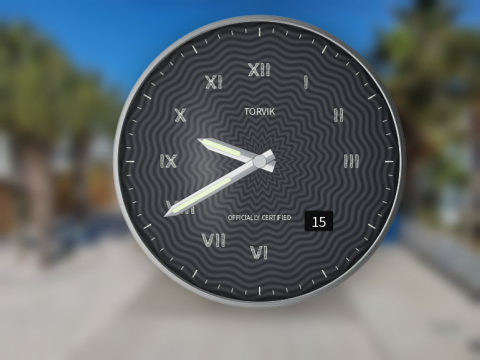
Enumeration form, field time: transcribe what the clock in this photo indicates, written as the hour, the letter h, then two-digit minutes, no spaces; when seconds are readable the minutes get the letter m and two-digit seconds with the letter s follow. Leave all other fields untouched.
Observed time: 9h40
